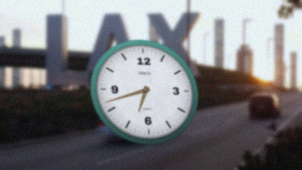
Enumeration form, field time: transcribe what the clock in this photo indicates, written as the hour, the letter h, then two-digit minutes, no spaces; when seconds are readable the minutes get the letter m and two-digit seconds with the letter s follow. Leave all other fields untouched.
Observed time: 6h42
